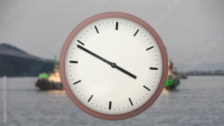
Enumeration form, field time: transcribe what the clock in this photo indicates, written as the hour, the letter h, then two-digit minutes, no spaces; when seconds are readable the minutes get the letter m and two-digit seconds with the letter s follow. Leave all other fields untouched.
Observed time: 3h49
